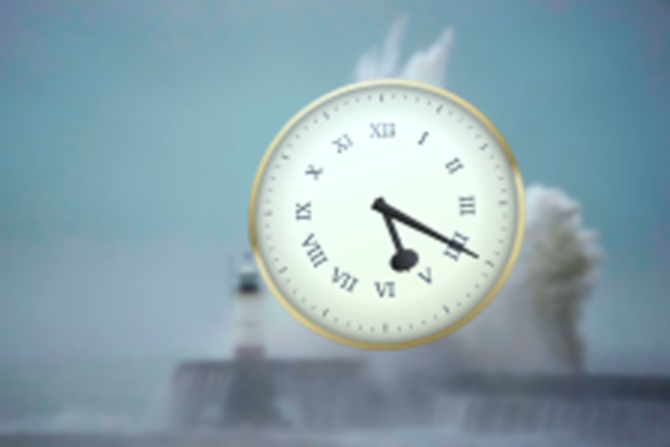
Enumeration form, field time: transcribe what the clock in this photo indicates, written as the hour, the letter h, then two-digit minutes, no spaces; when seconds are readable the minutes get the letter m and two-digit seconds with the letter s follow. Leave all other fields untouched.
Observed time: 5h20
